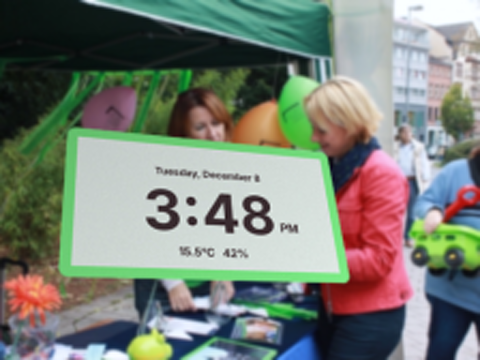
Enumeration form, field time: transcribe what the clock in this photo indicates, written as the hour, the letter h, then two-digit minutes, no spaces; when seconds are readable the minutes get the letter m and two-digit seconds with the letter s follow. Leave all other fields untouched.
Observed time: 3h48
